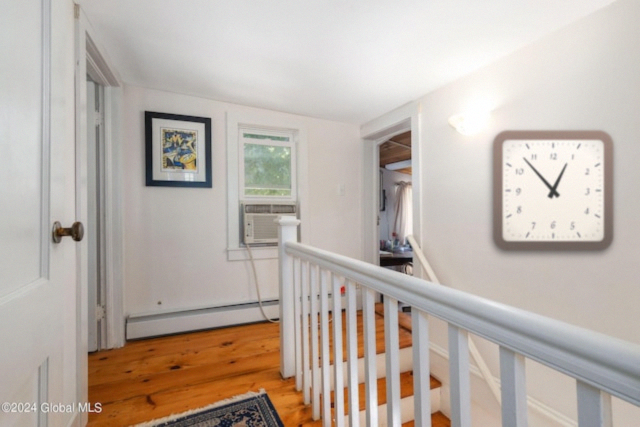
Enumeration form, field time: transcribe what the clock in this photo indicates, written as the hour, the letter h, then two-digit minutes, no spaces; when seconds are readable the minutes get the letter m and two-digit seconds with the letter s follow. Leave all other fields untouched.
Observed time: 12h53
